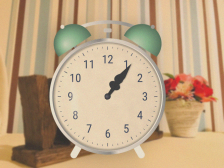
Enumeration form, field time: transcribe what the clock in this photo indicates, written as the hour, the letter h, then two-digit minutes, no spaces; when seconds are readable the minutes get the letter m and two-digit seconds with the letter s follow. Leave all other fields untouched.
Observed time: 1h06
